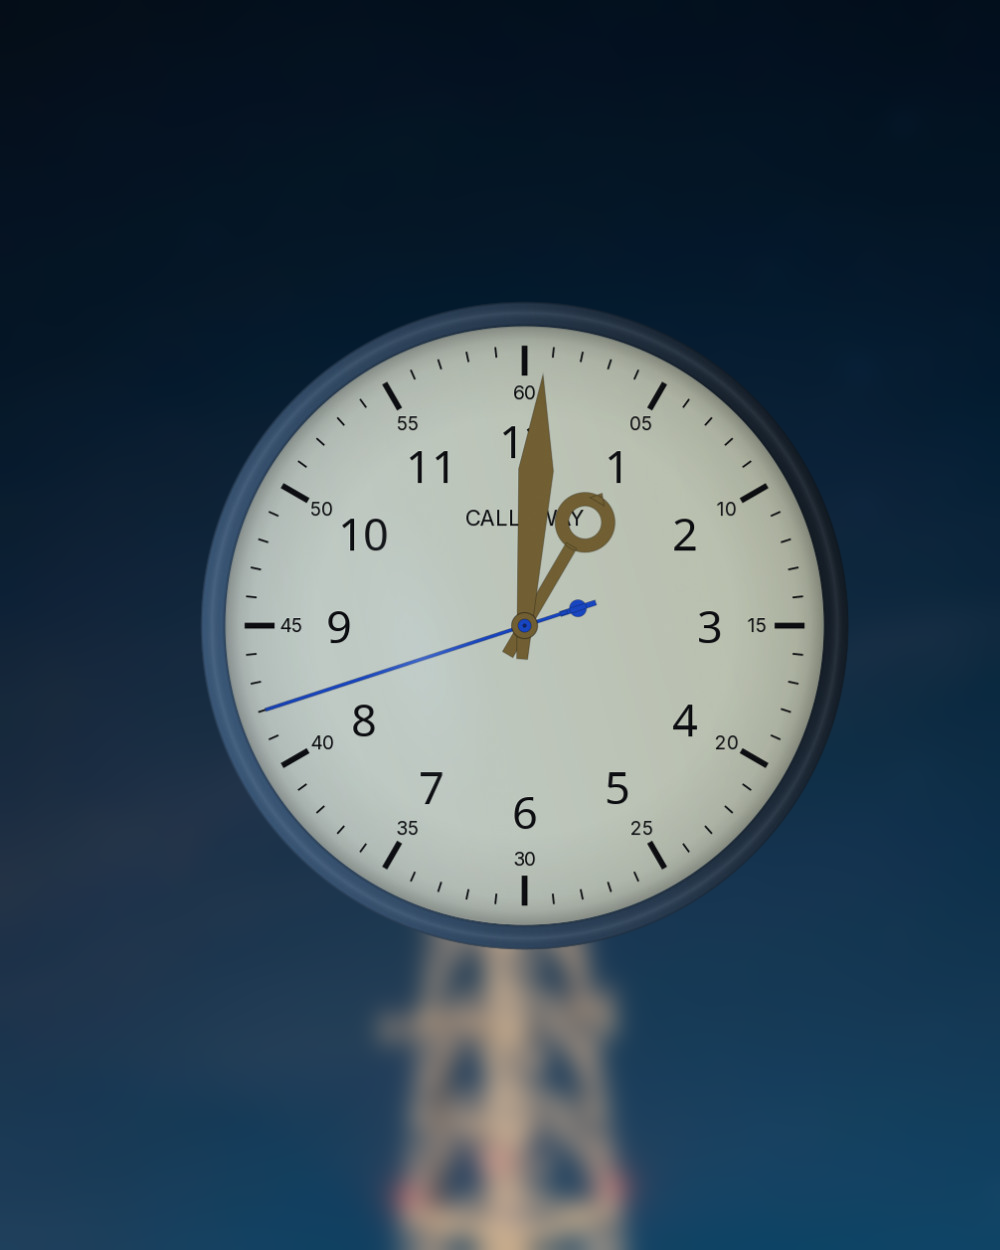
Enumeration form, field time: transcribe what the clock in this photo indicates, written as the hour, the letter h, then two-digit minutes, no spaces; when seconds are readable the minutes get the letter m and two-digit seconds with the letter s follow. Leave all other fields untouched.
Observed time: 1h00m42s
